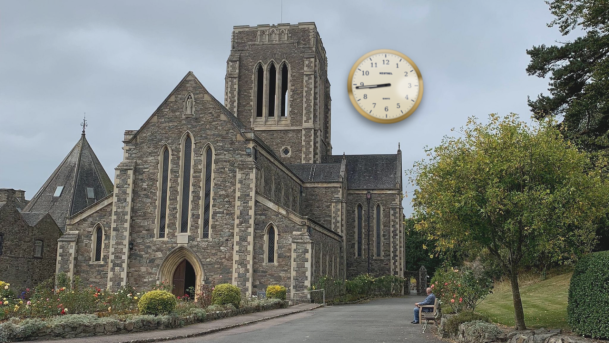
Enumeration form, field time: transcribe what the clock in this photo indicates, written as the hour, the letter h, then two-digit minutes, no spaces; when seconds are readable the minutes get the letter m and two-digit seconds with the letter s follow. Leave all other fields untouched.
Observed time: 8h44
